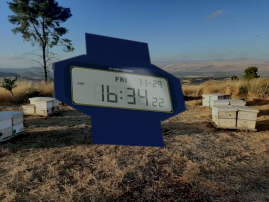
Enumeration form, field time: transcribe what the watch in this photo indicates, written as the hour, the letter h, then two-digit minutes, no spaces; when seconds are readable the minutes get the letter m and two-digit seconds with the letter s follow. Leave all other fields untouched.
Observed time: 16h34m22s
